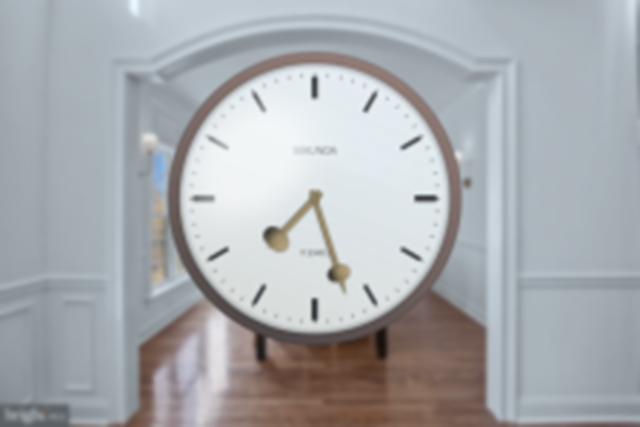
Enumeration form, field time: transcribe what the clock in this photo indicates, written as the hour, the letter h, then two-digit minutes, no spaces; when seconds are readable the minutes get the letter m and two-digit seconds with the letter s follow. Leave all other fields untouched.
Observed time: 7h27
